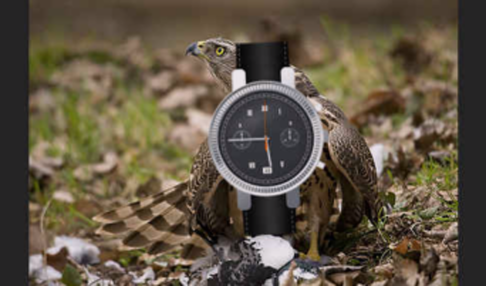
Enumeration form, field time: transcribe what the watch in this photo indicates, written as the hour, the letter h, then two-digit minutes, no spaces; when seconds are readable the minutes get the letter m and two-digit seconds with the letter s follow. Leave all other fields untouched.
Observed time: 5h45
